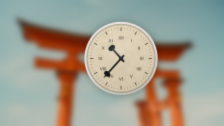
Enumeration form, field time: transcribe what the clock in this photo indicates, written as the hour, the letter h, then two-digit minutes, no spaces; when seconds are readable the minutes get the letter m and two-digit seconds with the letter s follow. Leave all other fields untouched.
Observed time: 10h37
